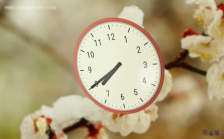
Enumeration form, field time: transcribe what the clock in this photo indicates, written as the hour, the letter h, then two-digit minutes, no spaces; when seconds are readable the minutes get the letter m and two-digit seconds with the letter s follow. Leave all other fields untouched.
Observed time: 7h40
